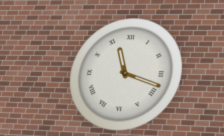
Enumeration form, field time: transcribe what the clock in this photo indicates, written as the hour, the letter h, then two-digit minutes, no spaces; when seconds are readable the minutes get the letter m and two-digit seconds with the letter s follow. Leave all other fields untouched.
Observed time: 11h18
